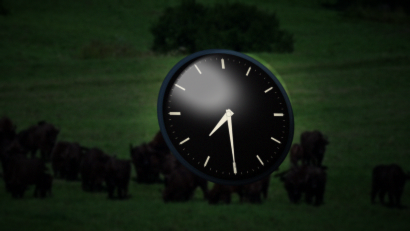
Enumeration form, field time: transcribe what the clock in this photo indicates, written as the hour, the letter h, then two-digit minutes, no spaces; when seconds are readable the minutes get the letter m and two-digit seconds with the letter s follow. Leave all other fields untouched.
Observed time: 7h30
